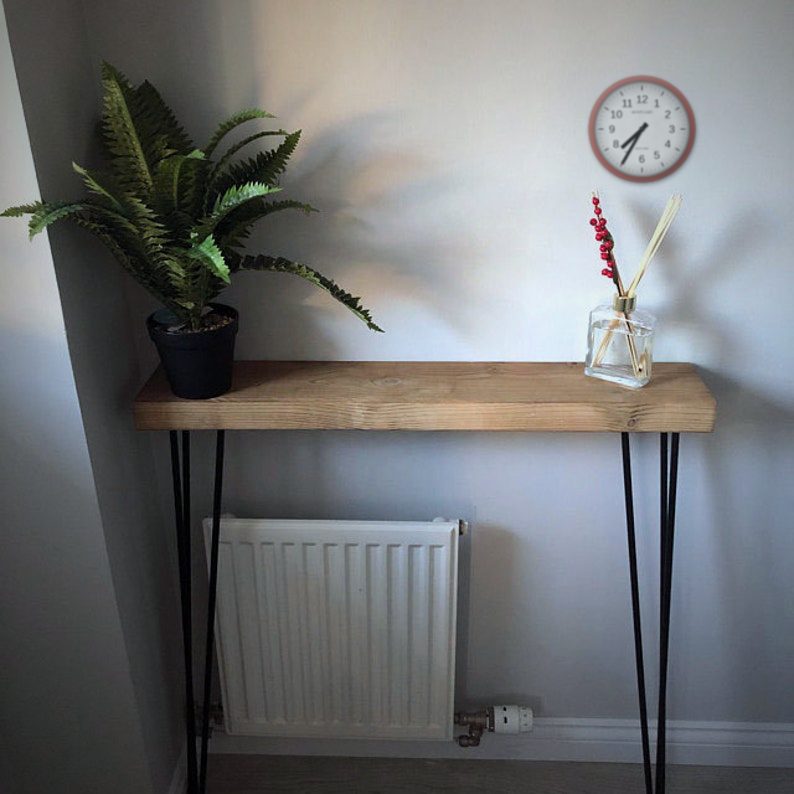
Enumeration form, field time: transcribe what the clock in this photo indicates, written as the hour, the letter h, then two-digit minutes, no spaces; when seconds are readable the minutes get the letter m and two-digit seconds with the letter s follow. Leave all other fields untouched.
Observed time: 7h35
